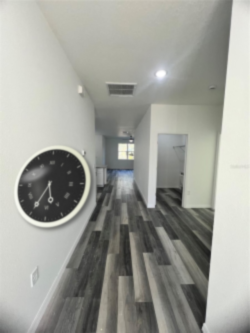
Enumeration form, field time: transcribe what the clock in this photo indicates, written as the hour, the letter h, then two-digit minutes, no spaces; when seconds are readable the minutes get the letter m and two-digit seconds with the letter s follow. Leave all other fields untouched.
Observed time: 5h35
